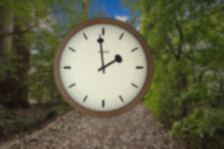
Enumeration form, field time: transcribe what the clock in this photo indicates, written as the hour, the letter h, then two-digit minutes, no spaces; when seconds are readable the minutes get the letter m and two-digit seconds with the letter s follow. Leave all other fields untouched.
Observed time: 1h59
